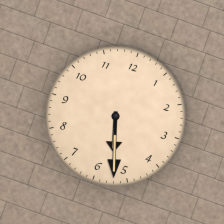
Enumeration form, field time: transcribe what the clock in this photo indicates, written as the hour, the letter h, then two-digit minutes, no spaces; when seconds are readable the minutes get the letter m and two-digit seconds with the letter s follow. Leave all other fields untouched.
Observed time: 5h27
